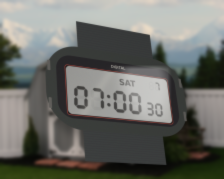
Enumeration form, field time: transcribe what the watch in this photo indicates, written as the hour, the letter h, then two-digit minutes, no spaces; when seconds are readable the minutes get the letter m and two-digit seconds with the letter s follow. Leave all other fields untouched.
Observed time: 7h00m30s
